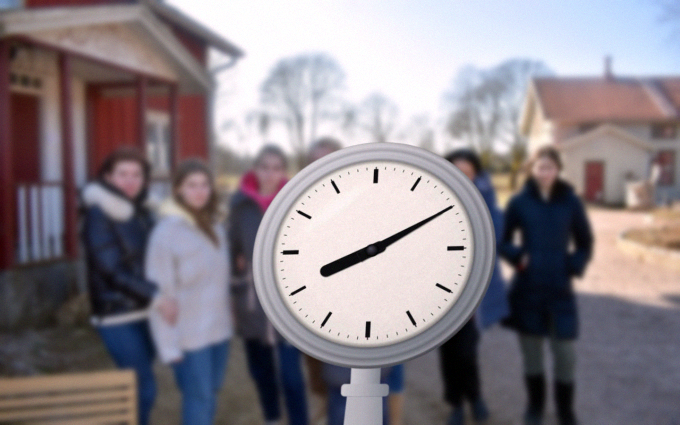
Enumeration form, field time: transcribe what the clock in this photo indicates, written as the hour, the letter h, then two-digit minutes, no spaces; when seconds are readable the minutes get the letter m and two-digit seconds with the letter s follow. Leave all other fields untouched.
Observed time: 8h10
